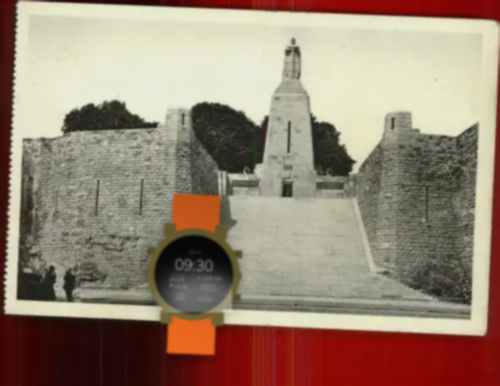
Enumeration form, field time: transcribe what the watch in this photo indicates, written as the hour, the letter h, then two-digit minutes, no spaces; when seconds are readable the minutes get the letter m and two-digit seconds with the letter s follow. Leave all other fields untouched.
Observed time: 9h30
